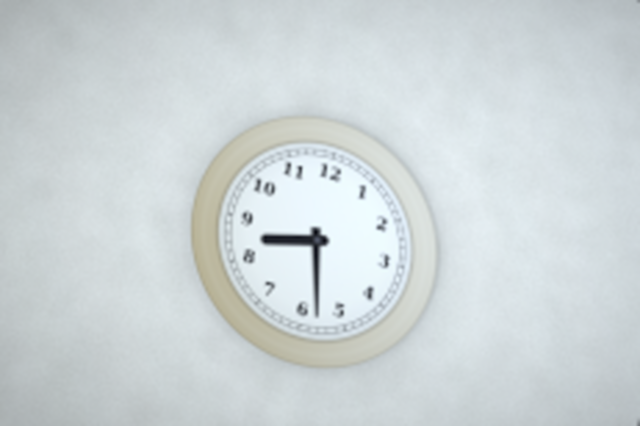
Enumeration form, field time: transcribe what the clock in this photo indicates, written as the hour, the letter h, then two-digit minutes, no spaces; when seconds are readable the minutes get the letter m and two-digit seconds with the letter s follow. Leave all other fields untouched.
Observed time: 8h28
